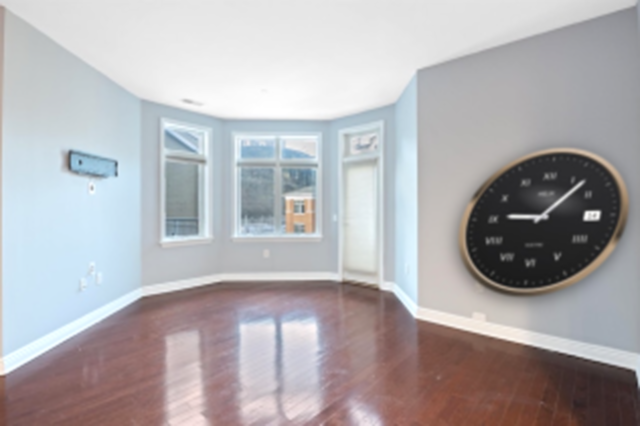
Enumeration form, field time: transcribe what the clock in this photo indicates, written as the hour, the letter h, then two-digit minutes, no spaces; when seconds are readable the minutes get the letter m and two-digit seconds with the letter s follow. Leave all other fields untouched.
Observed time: 9h07
